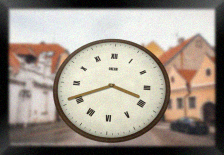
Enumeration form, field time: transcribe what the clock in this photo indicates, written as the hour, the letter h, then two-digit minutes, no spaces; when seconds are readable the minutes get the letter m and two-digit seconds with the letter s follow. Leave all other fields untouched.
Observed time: 3h41
